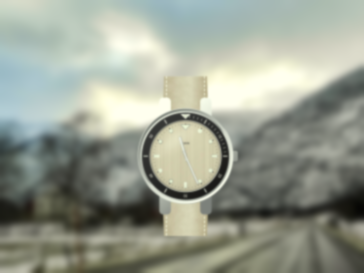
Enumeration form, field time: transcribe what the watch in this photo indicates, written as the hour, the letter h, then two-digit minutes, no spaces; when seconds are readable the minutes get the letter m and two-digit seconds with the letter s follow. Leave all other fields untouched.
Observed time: 11h26
